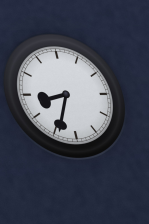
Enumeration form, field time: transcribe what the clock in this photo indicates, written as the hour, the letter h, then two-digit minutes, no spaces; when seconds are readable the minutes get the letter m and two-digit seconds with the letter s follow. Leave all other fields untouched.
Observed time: 8h34
